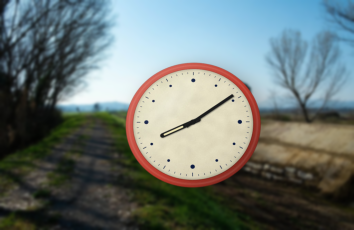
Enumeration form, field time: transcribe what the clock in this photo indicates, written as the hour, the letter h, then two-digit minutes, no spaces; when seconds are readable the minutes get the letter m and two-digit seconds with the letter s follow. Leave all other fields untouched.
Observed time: 8h09
